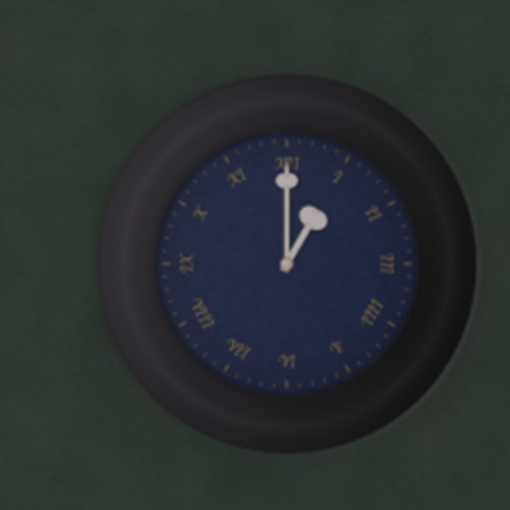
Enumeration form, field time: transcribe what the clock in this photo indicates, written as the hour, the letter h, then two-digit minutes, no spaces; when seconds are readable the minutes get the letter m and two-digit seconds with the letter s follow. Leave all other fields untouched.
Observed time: 1h00
